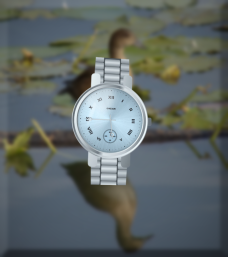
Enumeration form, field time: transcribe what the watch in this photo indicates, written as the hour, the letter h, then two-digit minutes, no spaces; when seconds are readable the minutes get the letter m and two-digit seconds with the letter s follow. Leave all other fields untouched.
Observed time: 5h45
